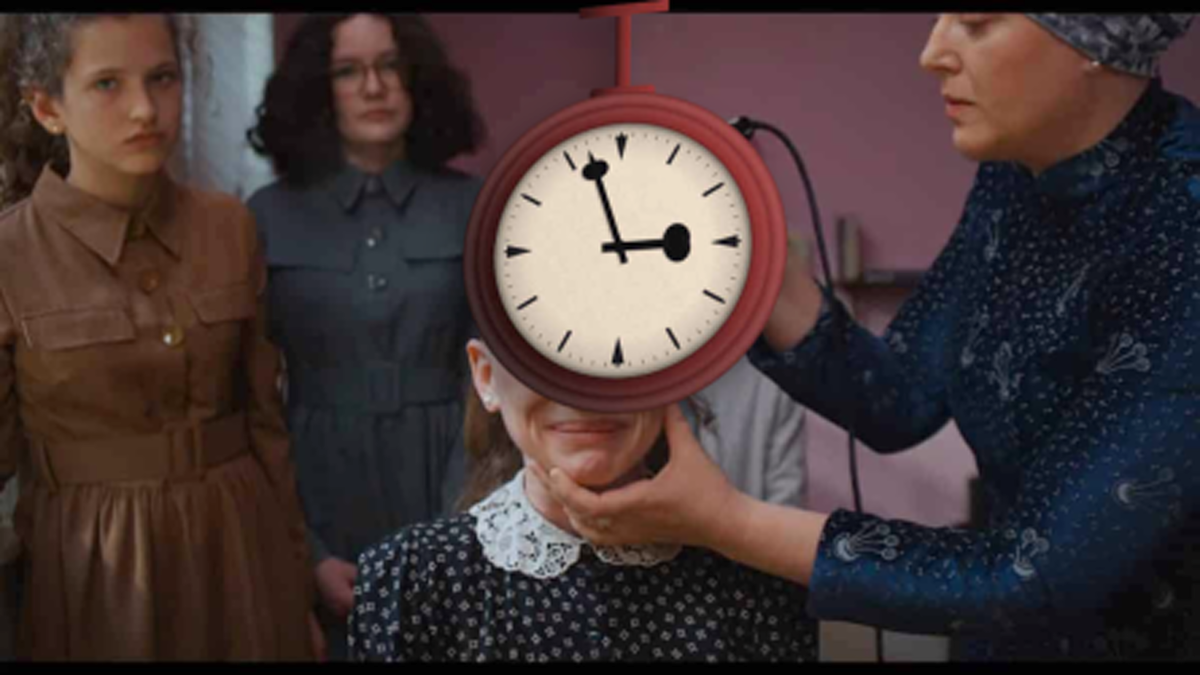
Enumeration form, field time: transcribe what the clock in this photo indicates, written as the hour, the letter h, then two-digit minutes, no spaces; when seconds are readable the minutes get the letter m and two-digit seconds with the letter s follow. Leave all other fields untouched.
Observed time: 2h57
